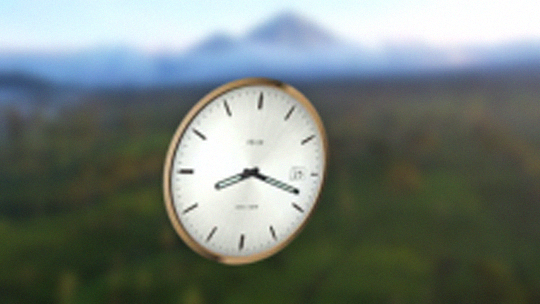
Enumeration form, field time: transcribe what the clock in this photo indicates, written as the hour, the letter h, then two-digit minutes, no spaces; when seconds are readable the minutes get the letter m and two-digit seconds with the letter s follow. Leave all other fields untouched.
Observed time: 8h18
